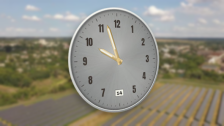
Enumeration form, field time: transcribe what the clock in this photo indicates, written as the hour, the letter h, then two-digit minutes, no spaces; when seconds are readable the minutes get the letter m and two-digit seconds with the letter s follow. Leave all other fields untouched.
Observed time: 9h57
